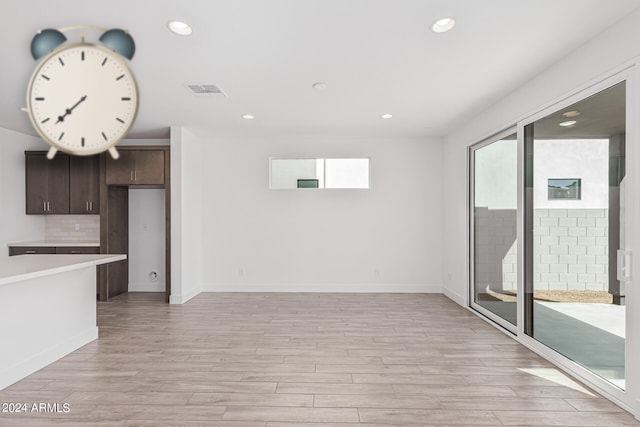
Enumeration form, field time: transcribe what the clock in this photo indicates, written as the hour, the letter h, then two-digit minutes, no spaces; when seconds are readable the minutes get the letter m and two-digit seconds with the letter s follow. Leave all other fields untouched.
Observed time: 7h38
